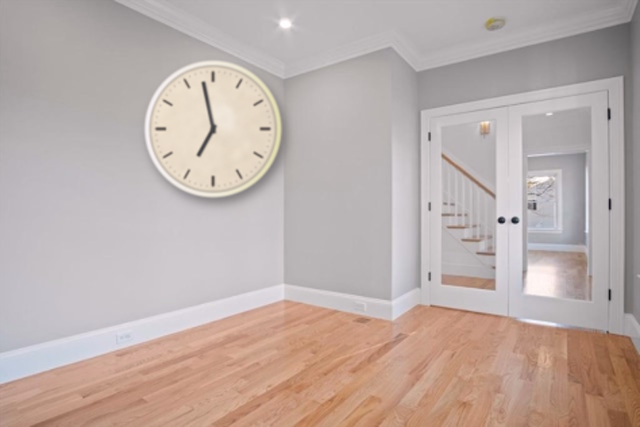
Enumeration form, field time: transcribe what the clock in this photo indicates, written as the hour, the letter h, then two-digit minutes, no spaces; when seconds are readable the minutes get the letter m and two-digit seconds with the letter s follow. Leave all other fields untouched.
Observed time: 6h58
